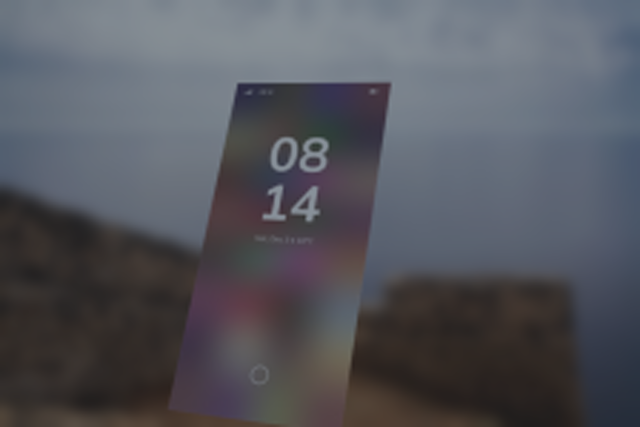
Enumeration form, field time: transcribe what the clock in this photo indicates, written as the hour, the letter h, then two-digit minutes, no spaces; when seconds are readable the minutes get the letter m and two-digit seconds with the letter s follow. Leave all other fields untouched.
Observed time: 8h14
